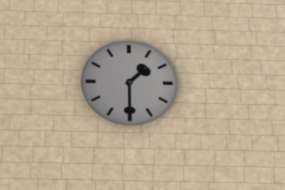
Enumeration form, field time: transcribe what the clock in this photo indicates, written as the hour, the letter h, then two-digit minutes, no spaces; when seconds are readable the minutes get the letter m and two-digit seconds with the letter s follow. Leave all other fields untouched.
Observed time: 1h30
